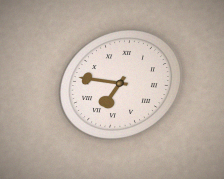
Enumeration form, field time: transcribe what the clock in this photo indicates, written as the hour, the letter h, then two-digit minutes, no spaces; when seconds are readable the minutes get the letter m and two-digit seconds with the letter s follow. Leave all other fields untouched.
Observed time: 6h46
